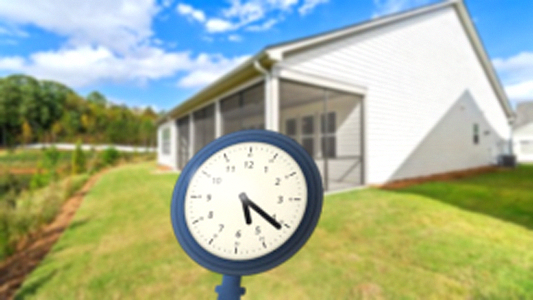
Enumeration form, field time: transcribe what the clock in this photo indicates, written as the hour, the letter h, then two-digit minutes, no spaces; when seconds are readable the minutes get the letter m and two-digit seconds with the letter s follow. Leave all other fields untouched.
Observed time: 5h21
